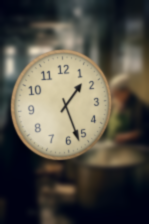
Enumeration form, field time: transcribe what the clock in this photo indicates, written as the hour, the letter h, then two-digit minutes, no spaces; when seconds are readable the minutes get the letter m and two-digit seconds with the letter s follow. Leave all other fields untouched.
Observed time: 1h27
